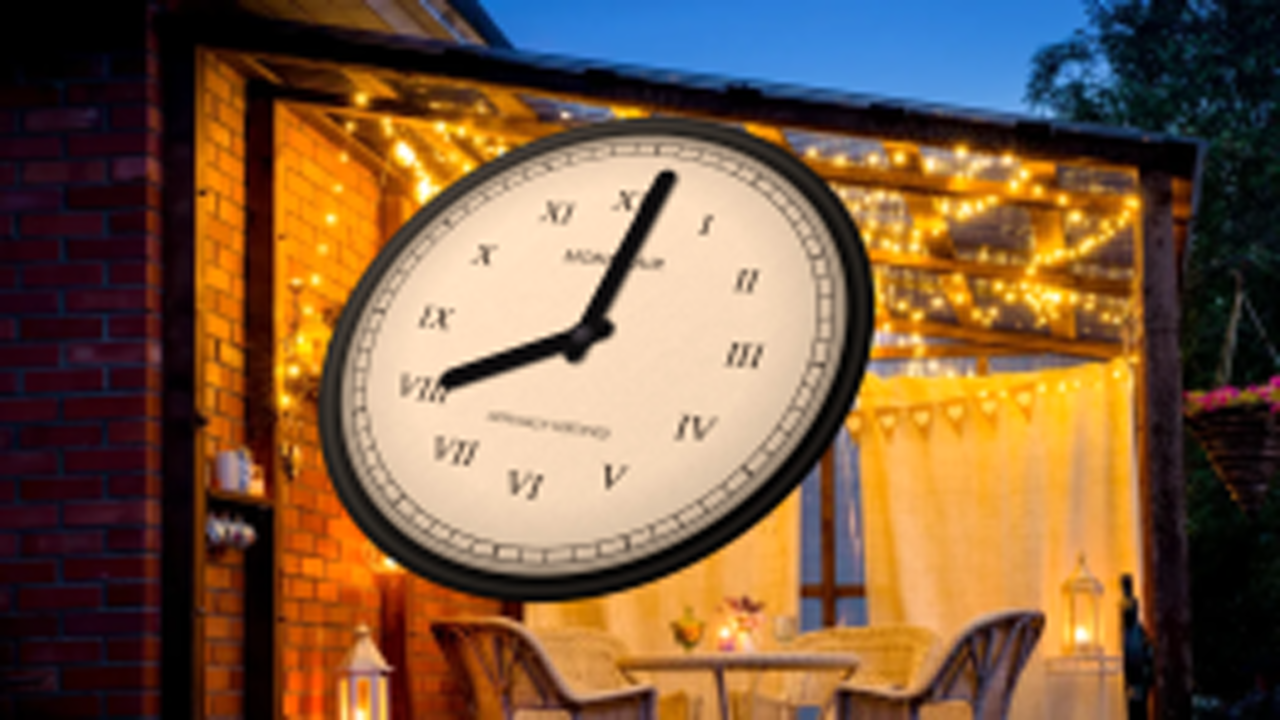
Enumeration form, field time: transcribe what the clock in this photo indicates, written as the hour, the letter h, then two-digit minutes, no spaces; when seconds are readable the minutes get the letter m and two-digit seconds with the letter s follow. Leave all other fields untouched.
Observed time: 8h01
